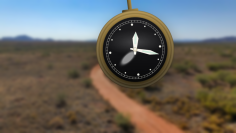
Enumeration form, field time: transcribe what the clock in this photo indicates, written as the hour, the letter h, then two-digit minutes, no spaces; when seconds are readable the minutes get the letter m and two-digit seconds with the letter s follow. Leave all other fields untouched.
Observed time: 12h18
